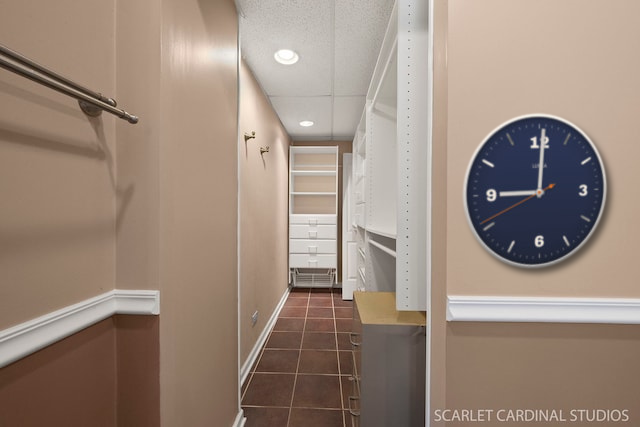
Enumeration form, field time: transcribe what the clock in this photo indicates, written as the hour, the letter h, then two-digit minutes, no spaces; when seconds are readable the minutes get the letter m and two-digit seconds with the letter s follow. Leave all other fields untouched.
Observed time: 9h00m41s
